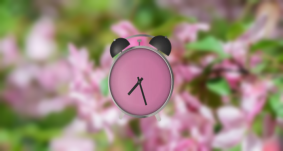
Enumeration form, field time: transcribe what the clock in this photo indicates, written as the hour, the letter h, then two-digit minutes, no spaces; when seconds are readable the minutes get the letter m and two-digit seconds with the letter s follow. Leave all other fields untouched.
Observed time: 7h27
